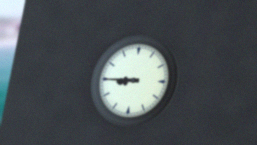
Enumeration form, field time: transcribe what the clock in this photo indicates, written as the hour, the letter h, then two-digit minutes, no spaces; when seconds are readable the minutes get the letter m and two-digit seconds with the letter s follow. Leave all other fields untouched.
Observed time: 8h45
